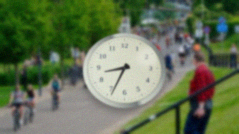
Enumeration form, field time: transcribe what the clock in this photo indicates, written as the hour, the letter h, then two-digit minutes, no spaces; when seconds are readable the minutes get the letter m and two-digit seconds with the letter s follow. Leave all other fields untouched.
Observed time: 8h34
